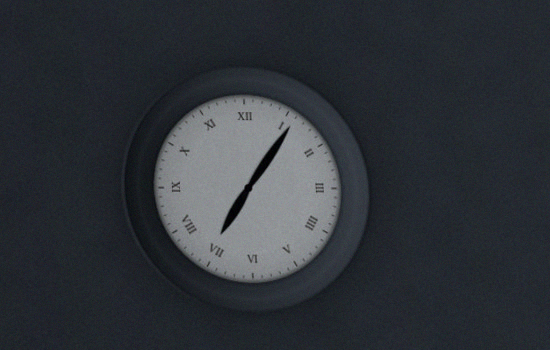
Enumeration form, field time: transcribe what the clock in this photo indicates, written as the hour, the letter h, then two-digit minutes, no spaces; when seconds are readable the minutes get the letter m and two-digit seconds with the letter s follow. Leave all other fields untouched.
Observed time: 7h06
